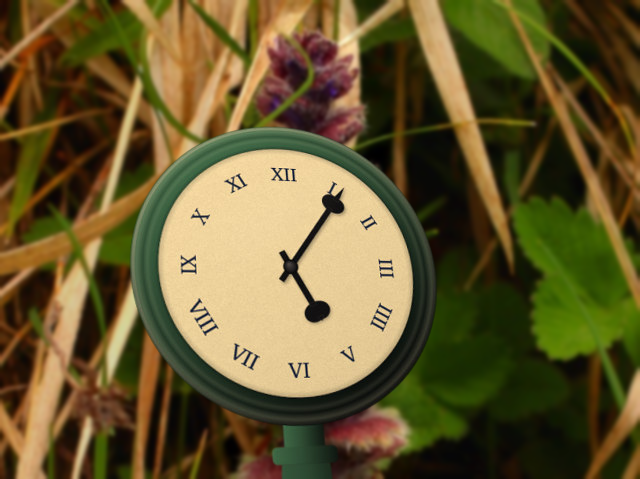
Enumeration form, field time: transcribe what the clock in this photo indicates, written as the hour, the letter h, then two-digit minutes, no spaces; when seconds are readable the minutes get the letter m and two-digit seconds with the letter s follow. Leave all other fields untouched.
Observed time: 5h06
